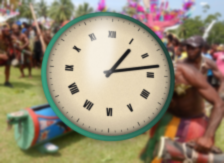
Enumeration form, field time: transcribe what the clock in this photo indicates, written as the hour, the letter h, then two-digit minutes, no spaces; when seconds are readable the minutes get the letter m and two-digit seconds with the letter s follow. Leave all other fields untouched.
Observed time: 1h13
